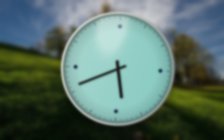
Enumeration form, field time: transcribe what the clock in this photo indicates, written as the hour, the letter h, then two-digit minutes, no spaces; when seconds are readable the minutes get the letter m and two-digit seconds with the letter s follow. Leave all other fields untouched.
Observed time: 5h41
